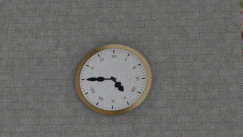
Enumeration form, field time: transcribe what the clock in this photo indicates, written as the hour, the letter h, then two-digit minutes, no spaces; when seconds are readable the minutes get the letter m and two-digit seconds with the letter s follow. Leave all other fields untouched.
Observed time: 4h45
